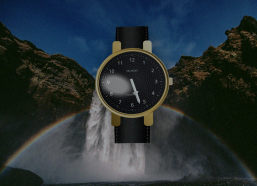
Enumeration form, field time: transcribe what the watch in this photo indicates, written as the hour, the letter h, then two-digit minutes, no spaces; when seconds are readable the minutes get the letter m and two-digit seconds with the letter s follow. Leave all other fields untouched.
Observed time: 5h27
